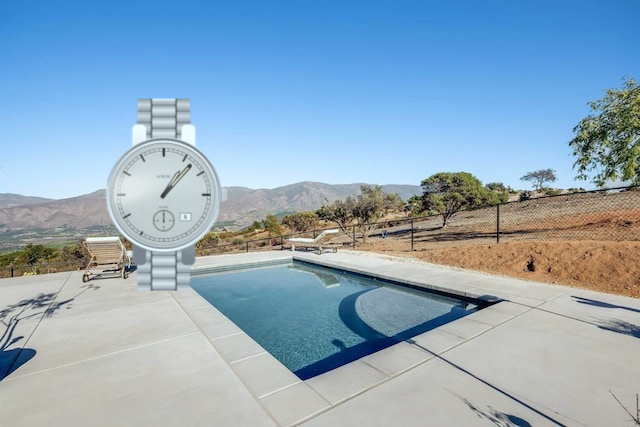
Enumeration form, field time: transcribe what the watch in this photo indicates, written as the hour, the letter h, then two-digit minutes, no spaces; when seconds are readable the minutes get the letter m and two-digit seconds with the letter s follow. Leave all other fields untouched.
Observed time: 1h07
